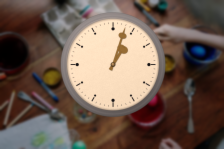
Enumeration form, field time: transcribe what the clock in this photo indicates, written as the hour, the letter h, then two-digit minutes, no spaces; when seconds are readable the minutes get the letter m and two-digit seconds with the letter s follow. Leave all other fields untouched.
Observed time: 1h03
